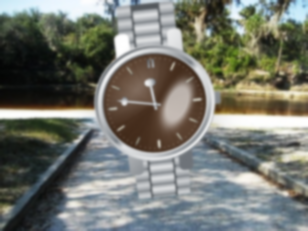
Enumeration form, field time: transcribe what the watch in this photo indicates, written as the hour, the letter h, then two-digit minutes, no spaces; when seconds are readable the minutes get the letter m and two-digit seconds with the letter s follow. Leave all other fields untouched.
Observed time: 11h47
